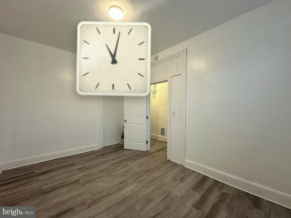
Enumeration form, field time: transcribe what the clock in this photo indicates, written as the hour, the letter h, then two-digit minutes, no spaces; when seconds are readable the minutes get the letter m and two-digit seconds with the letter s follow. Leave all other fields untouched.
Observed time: 11h02
